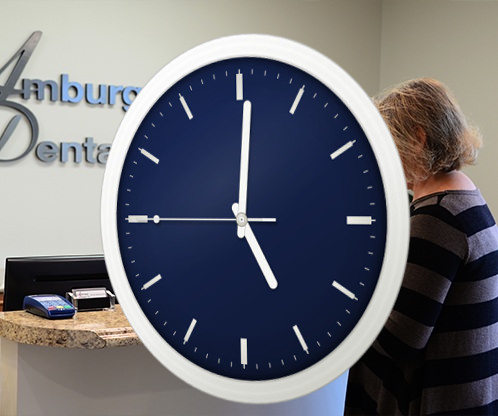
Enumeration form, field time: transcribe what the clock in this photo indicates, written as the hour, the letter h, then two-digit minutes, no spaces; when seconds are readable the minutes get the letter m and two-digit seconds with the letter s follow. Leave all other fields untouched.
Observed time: 5h00m45s
